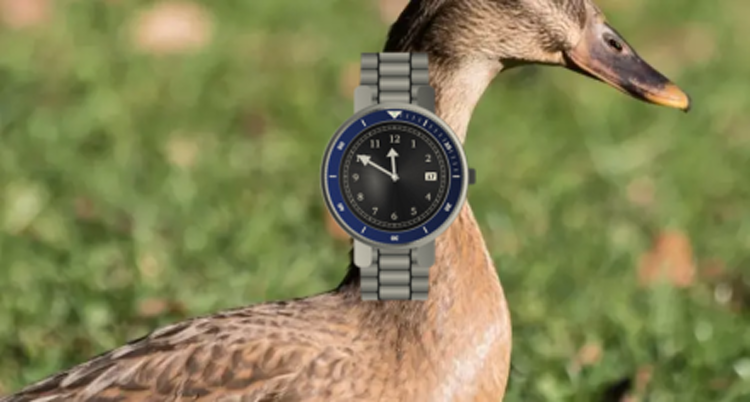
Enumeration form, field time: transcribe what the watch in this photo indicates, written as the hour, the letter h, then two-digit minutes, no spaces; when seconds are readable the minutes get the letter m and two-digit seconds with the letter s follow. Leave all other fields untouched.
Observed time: 11h50
